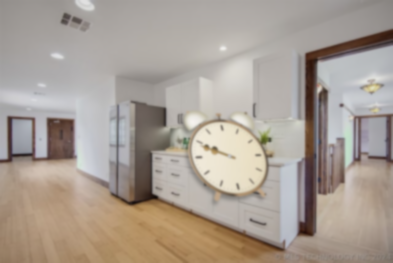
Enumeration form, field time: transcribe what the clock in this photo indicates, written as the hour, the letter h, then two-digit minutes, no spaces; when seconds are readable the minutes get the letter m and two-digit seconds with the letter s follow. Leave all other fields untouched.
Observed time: 9h49
